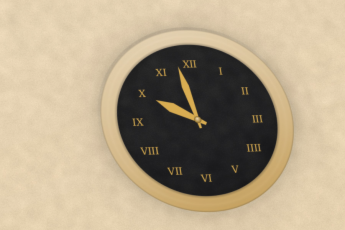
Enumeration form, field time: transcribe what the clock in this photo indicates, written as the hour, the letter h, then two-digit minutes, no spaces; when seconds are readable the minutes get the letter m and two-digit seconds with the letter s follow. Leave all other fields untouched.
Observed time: 9h58
